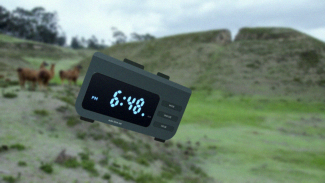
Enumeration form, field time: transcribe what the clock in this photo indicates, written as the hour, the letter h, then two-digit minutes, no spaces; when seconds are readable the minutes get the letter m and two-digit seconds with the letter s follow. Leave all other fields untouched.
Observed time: 6h48
